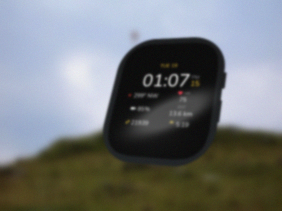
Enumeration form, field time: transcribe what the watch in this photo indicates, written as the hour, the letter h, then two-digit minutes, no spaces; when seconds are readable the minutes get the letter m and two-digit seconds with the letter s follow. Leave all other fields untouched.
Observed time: 1h07
